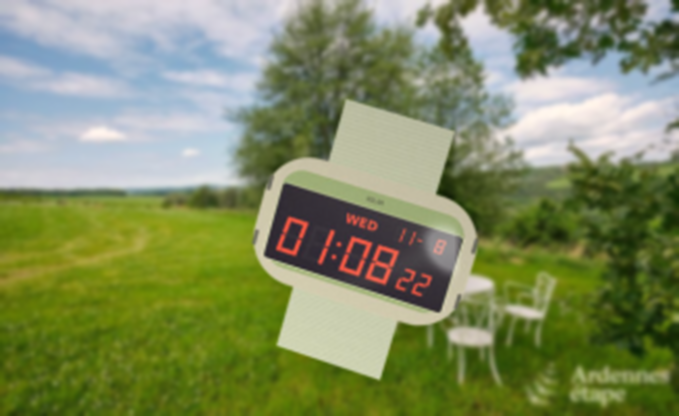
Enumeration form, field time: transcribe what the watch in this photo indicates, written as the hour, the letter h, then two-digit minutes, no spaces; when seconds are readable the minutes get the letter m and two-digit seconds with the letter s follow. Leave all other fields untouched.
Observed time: 1h08m22s
